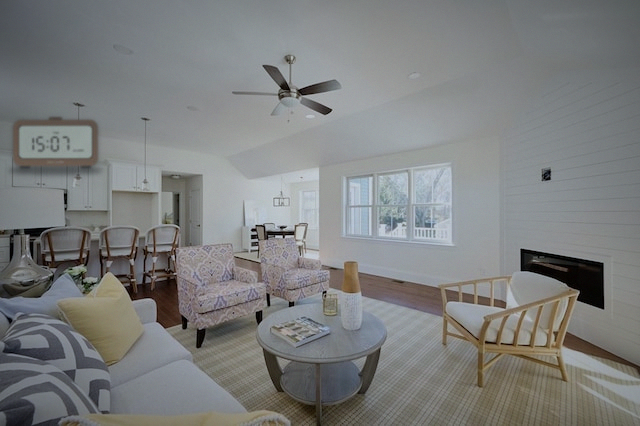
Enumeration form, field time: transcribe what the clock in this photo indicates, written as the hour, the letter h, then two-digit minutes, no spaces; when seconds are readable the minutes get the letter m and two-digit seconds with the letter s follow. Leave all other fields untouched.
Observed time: 15h07
